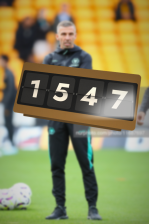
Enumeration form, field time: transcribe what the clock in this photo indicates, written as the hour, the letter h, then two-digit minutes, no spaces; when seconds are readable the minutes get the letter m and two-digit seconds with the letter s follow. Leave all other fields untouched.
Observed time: 15h47
